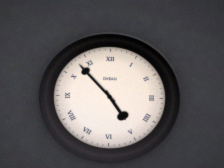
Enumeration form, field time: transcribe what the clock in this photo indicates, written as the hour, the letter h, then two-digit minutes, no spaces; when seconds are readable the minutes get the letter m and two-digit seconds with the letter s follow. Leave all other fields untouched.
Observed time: 4h53
